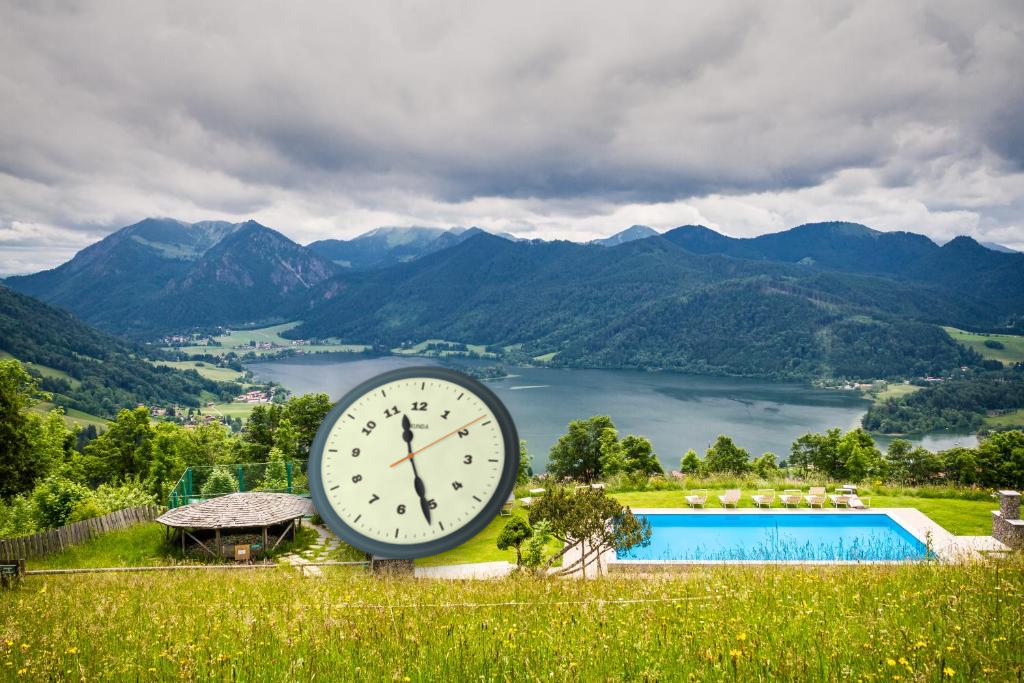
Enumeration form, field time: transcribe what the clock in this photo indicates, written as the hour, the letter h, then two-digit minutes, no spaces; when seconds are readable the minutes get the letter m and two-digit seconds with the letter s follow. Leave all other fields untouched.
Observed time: 11h26m09s
